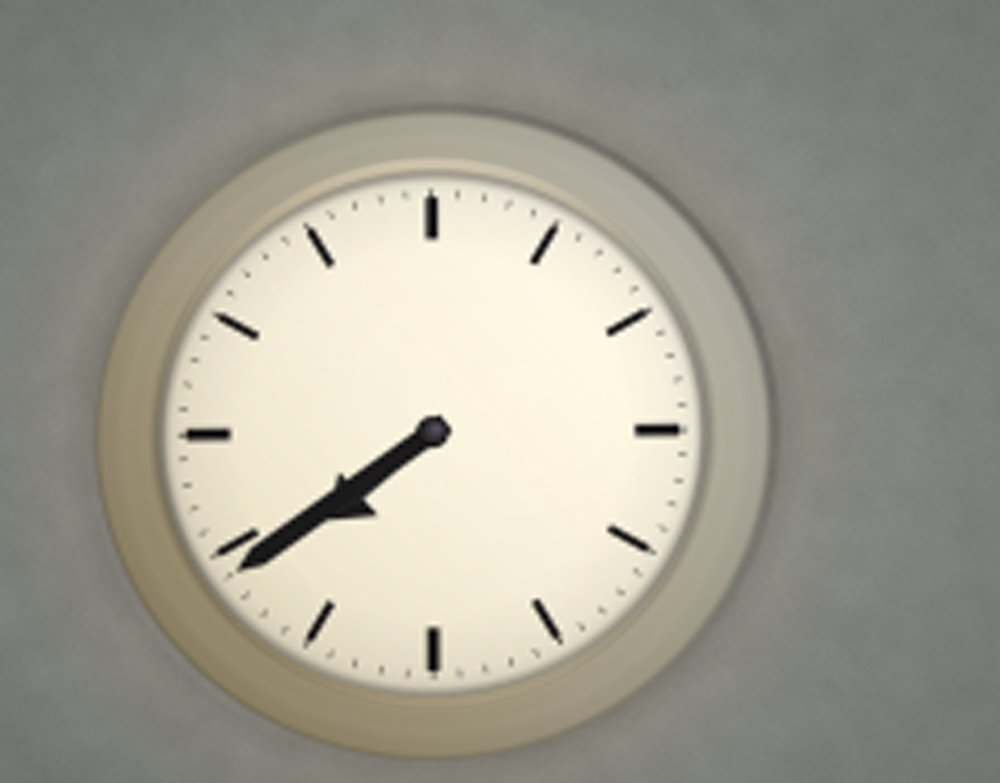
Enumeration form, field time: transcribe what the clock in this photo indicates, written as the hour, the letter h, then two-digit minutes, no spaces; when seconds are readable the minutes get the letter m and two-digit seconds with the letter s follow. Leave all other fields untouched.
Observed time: 7h39
